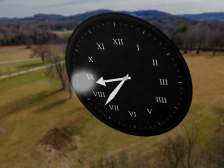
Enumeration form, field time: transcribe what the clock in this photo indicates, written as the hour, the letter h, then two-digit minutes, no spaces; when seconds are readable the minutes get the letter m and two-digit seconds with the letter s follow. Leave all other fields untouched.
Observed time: 8h37
